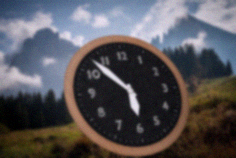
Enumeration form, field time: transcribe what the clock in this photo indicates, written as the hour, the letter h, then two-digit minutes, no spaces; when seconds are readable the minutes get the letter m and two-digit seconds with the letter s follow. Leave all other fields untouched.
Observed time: 5h53
